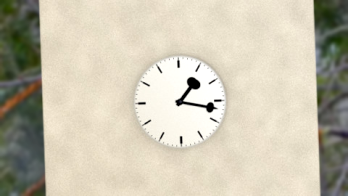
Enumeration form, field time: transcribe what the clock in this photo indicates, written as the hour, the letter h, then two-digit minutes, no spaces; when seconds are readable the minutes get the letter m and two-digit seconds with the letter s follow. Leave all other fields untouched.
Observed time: 1h17
